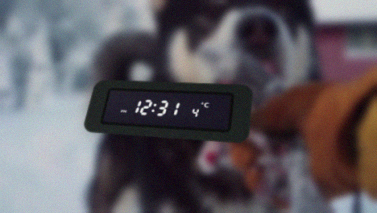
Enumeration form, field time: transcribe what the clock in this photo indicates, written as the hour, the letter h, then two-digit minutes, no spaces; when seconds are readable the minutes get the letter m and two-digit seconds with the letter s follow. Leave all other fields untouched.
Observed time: 12h31
